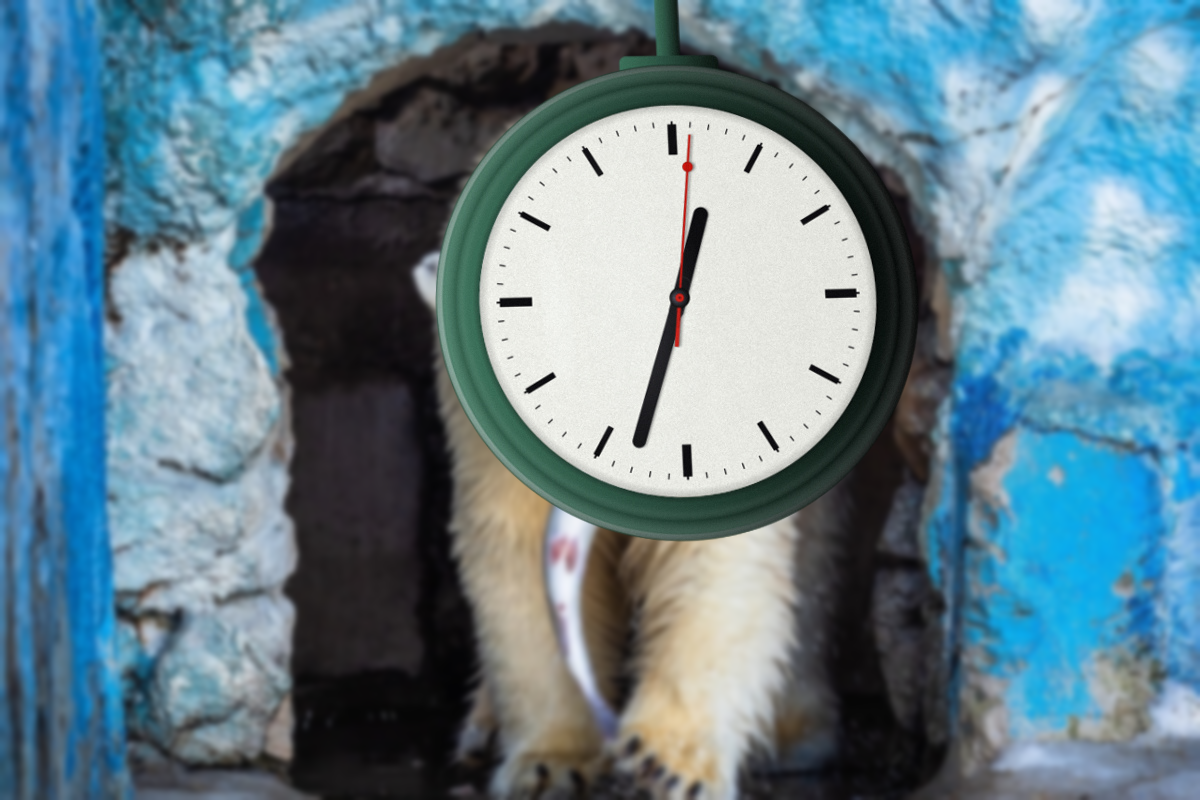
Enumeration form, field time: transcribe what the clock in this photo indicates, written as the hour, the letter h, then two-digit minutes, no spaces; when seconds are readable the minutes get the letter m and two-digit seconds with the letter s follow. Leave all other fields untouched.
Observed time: 12h33m01s
